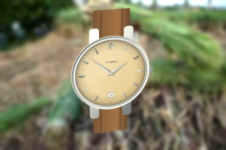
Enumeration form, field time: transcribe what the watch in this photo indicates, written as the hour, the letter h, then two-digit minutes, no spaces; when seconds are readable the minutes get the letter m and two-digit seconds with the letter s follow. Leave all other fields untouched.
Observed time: 1h52
